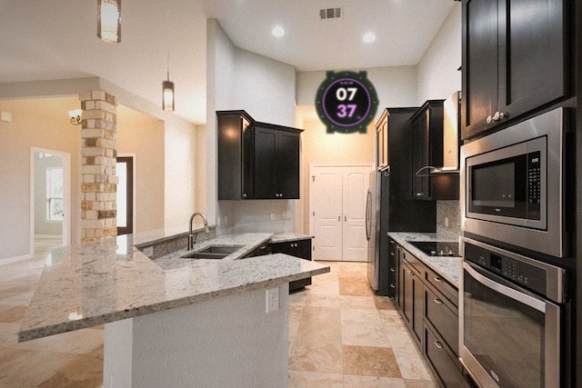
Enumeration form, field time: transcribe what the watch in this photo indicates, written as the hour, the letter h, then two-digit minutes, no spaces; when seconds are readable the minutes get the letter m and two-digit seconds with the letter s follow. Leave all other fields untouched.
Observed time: 7h37
